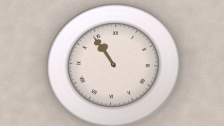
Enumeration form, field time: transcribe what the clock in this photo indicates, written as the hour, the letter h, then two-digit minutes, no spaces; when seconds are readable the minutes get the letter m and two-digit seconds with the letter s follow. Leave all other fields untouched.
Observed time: 10h54
